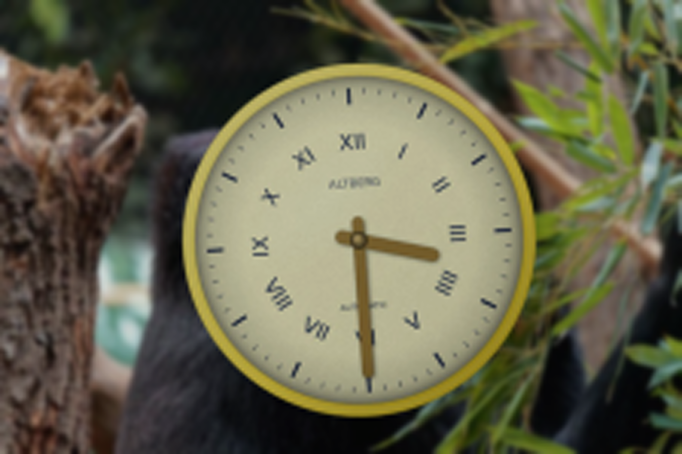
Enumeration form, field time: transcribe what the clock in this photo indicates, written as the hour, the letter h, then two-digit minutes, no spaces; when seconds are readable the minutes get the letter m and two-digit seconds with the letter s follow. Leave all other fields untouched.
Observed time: 3h30
